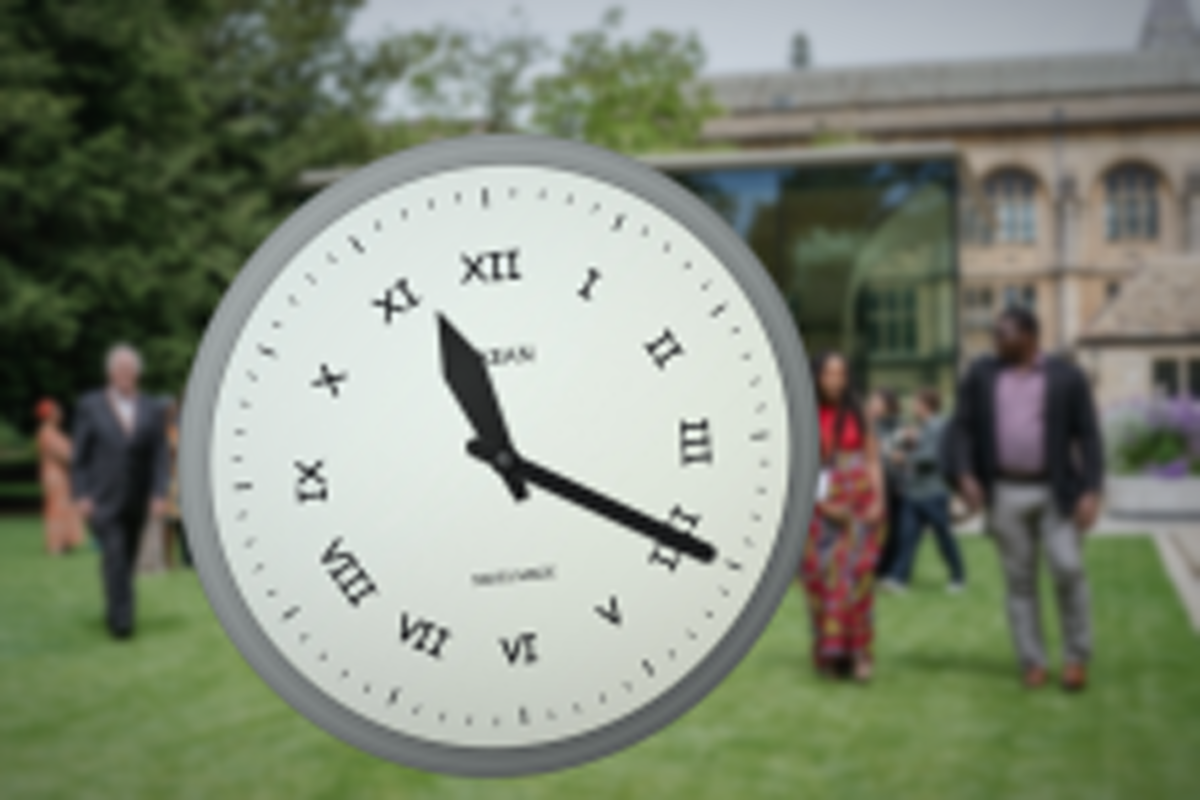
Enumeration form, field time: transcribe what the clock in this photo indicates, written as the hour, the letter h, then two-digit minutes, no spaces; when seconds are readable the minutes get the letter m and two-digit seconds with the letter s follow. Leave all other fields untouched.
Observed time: 11h20
